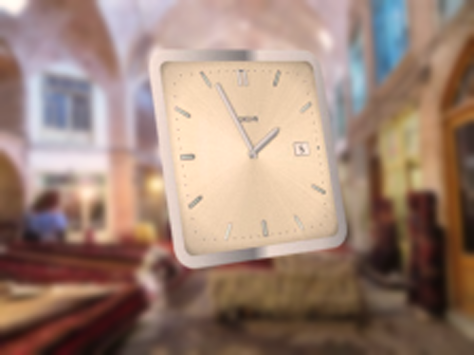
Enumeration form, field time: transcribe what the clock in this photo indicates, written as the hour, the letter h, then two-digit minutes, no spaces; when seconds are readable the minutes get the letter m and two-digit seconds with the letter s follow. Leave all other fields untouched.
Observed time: 1h56
